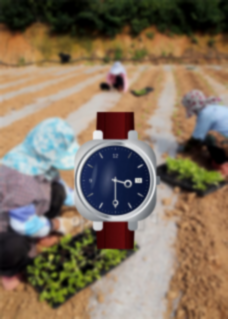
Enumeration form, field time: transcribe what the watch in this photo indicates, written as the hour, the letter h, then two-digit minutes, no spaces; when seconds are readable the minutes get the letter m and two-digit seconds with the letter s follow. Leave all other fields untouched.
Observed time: 3h30
